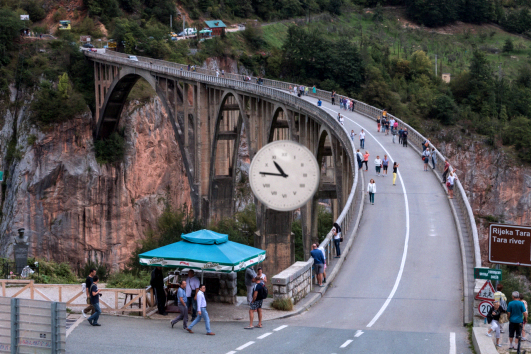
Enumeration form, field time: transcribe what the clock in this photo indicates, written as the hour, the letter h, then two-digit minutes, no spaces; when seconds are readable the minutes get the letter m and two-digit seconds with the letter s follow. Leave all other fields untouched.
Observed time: 10h46
